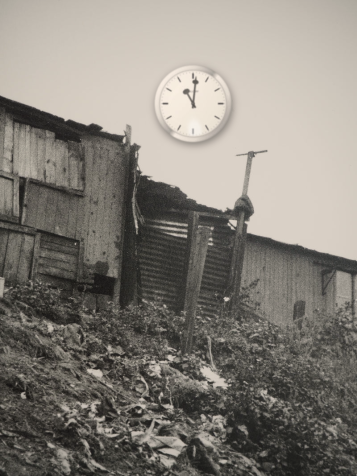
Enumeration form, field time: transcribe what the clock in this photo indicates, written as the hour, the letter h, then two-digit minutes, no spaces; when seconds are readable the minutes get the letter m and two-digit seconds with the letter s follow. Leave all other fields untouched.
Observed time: 11h01
